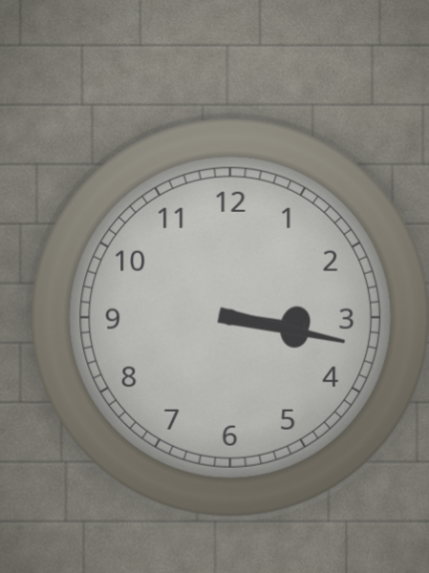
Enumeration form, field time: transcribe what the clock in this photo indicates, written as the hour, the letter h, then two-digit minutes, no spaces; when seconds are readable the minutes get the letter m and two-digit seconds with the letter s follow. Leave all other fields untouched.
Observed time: 3h17
